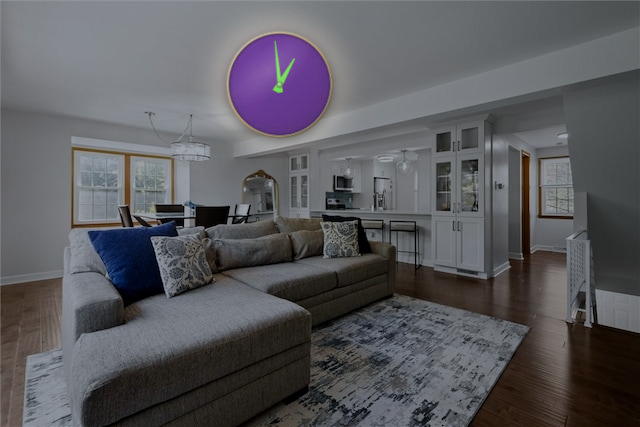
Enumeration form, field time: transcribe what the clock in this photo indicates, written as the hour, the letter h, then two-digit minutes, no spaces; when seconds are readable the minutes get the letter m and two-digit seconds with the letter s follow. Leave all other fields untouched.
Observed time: 12h59
